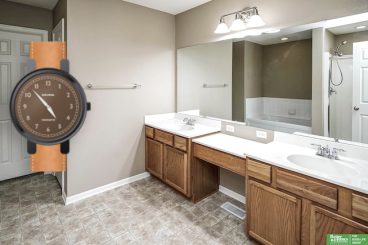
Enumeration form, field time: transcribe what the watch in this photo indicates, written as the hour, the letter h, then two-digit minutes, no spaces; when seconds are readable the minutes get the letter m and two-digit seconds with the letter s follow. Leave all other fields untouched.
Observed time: 4h53
